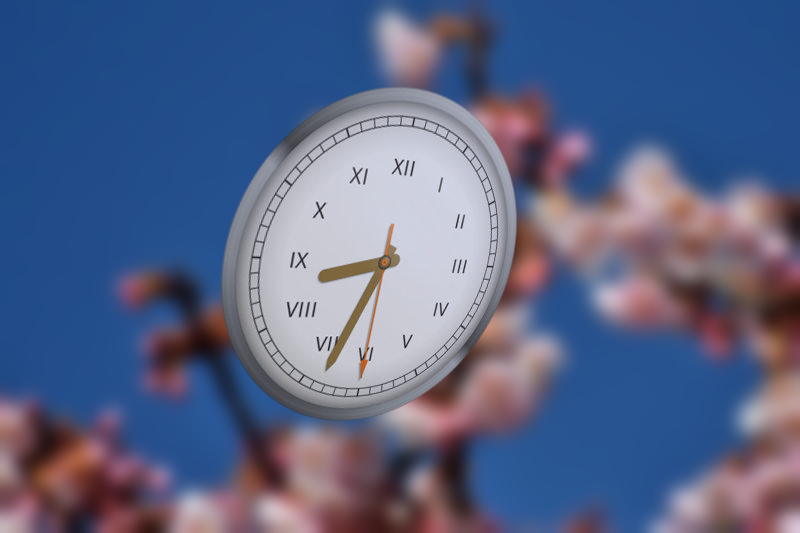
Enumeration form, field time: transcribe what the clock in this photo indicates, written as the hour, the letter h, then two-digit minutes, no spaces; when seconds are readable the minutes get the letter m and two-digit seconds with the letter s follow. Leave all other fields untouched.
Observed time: 8h33m30s
